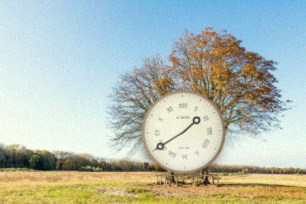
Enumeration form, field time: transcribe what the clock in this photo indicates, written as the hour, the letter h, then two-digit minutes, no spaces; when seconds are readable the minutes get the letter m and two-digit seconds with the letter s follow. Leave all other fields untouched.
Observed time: 1h40
